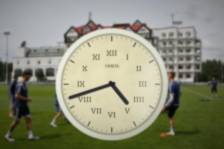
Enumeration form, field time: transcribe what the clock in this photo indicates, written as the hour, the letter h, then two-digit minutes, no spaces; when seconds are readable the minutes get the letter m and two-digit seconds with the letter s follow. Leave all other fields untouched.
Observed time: 4h42
